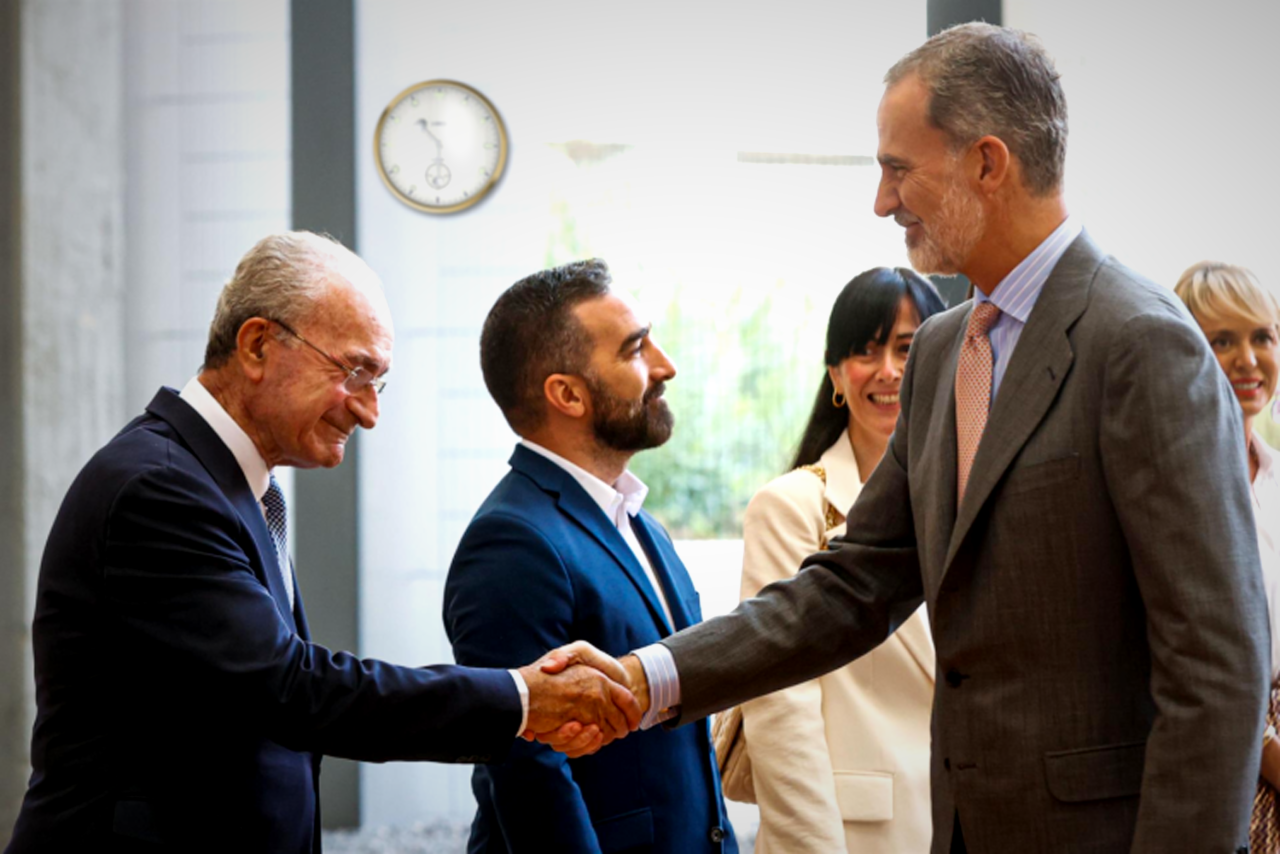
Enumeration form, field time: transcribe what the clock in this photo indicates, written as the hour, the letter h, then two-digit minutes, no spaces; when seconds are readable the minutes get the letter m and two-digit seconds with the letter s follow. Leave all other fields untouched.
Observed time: 10h30
